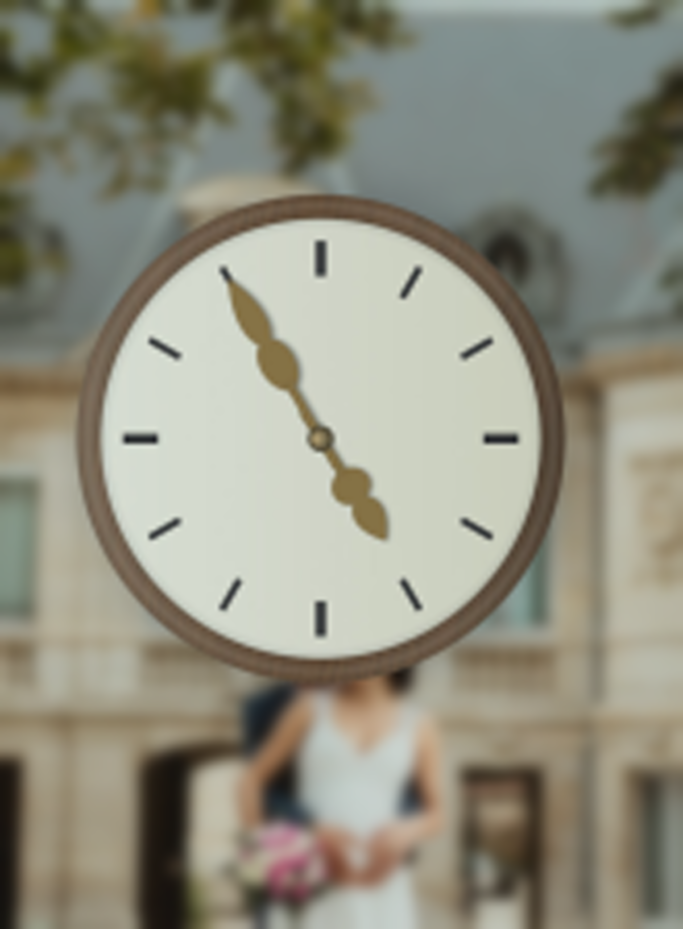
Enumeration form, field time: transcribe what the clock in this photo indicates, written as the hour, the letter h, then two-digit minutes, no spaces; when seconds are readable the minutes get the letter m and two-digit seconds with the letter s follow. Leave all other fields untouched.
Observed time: 4h55
